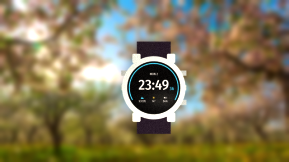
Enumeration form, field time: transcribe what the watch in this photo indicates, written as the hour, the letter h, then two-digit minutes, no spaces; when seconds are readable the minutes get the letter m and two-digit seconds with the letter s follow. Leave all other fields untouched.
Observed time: 23h49
